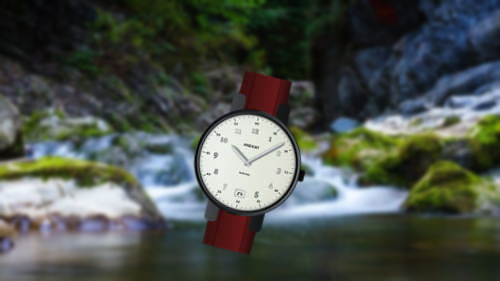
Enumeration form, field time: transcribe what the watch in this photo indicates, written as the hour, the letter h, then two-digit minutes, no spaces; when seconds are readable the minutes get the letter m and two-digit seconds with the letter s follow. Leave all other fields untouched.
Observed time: 10h08
